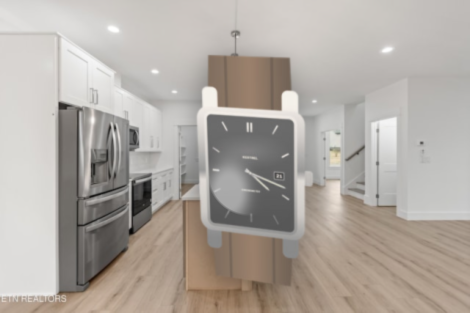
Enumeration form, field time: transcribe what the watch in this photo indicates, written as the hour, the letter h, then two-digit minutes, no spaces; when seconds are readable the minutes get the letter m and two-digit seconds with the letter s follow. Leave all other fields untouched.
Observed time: 4h18
